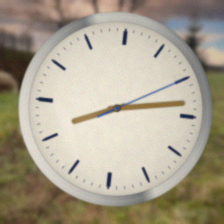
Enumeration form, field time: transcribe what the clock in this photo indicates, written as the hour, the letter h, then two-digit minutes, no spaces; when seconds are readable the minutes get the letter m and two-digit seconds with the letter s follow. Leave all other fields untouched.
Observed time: 8h13m10s
